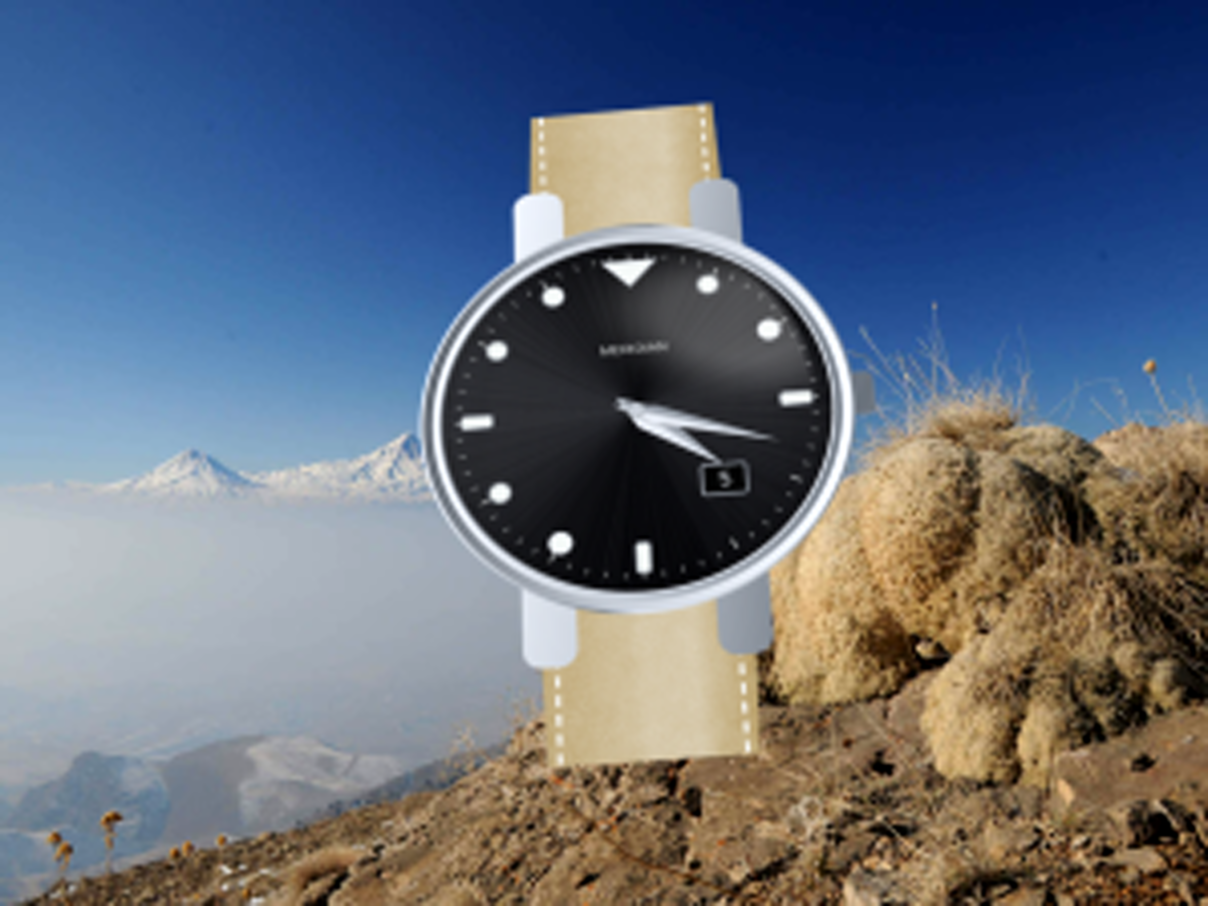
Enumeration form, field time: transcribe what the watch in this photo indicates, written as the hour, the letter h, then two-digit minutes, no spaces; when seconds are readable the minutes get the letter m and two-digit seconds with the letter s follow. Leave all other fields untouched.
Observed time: 4h18
